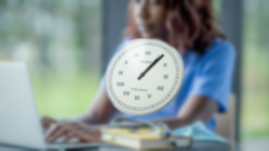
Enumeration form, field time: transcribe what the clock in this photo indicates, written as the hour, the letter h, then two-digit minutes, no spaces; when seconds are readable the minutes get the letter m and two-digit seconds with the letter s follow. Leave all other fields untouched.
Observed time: 1h06
